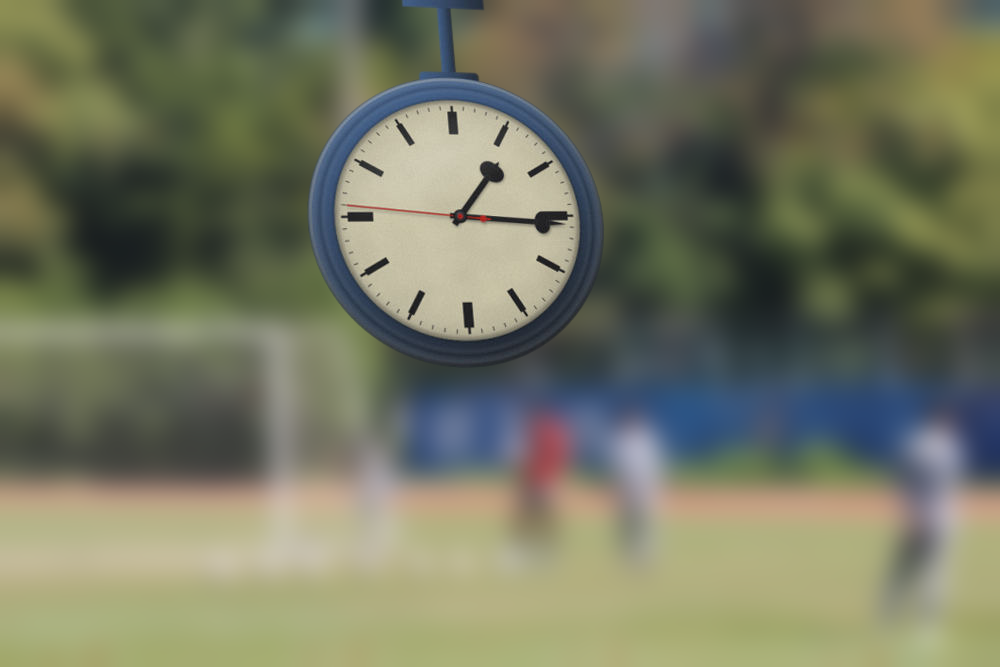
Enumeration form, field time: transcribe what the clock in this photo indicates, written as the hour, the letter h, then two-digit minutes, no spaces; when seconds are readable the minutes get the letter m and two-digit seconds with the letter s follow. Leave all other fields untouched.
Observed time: 1h15m46s
